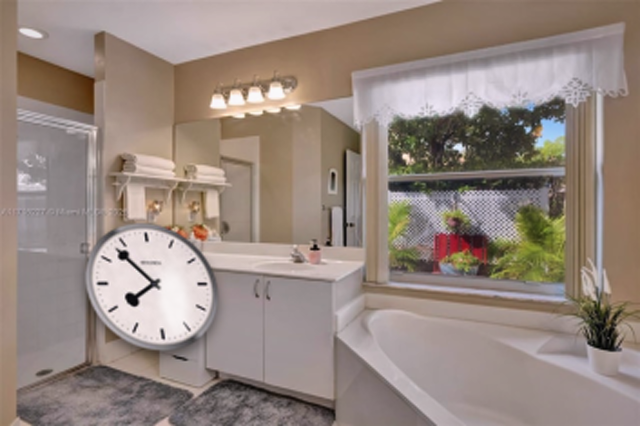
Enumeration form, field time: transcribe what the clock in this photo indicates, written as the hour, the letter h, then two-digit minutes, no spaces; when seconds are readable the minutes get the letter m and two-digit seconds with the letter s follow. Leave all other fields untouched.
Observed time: 7h53
